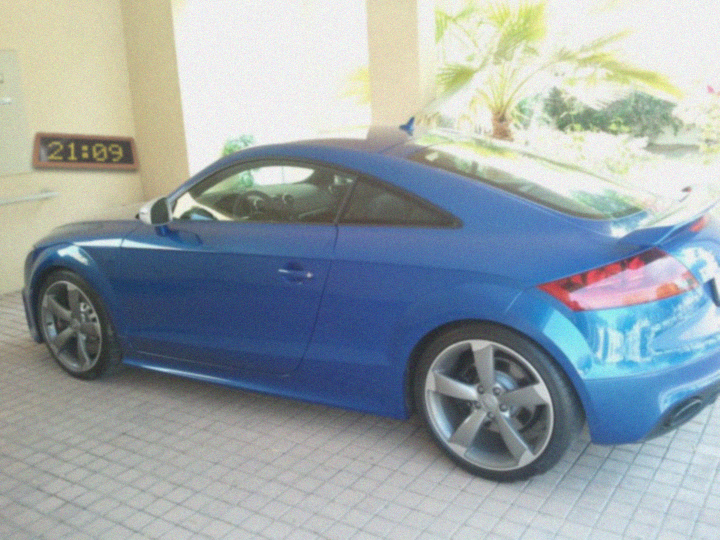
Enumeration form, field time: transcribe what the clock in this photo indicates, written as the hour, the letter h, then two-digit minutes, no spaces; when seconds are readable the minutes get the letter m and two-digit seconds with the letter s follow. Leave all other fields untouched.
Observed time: 21h09
